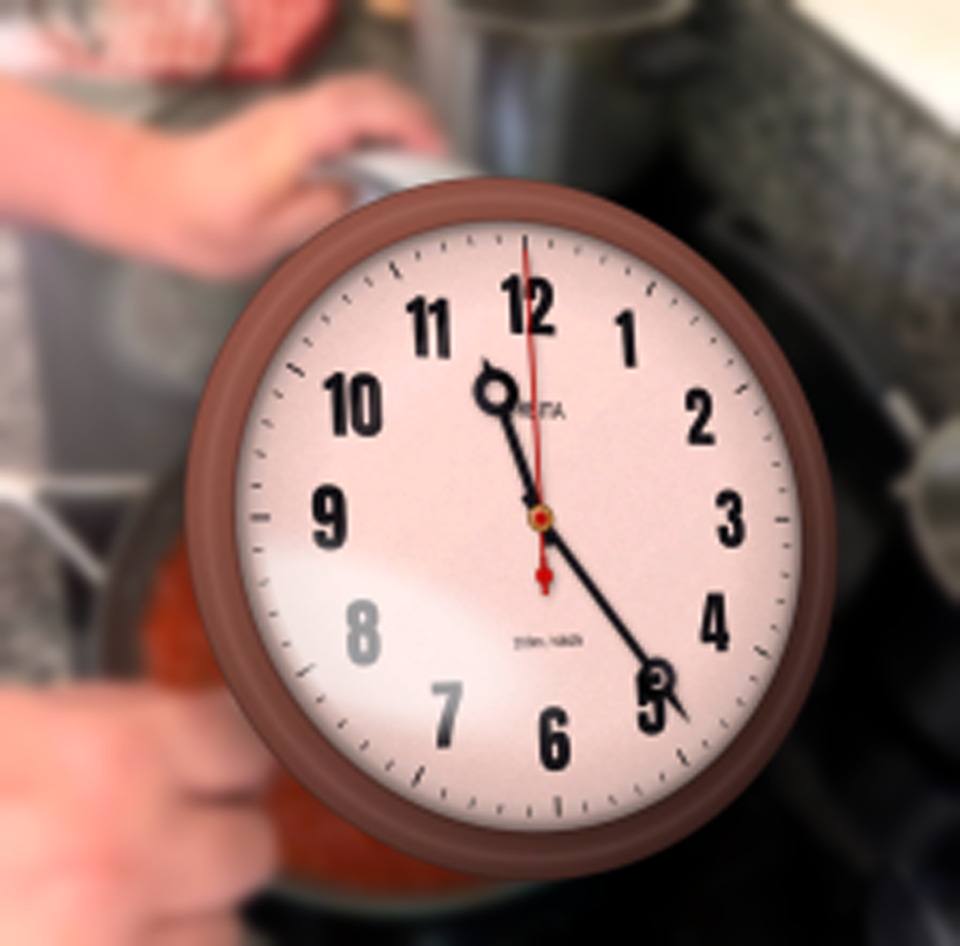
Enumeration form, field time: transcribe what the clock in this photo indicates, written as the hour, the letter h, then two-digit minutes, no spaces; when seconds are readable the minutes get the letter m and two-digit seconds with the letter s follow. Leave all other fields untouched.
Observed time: 11h24m00s
